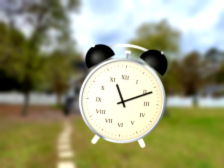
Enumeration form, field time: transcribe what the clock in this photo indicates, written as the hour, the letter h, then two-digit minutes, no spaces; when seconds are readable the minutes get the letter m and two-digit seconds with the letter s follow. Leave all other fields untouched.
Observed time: 11h11
